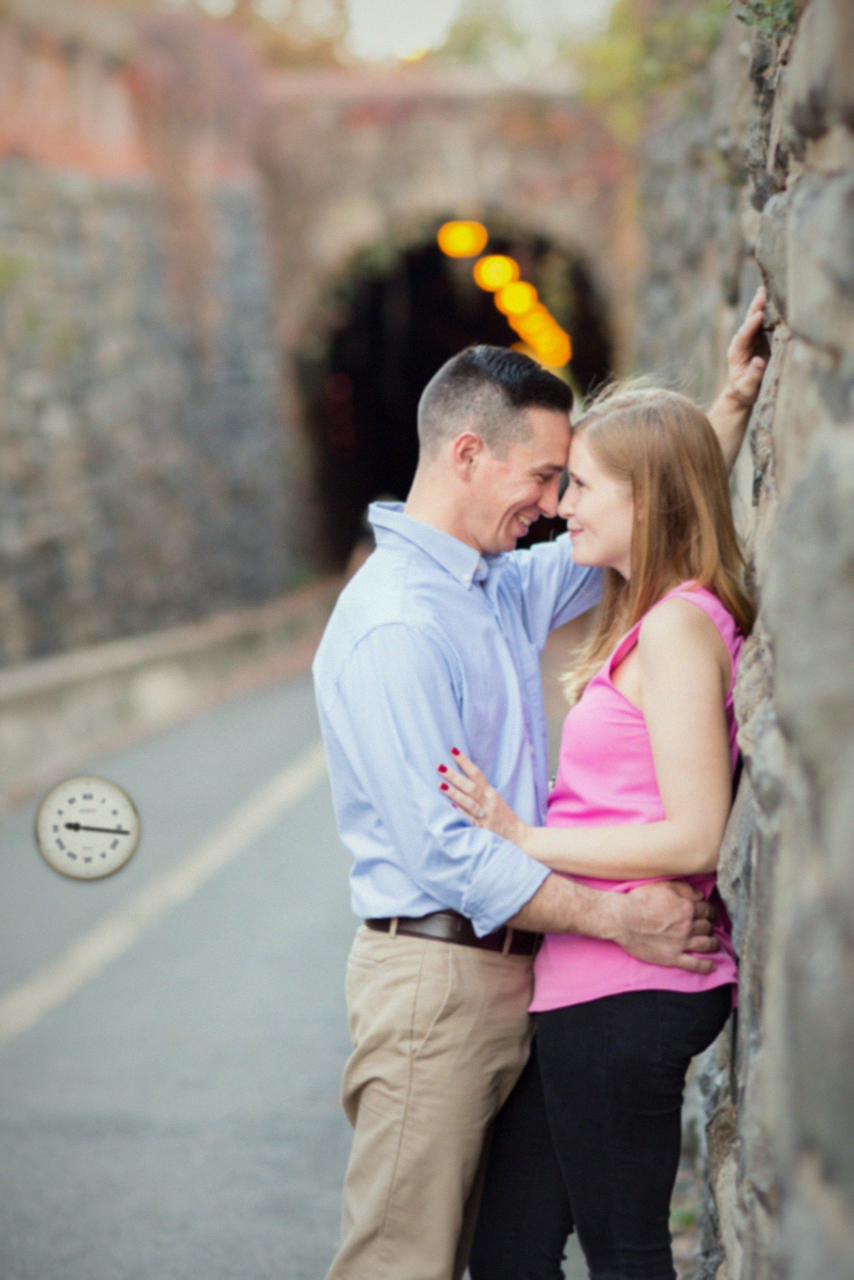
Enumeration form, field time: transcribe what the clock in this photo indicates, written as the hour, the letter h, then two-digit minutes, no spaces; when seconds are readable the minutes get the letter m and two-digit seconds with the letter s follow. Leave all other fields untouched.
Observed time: 9h16
